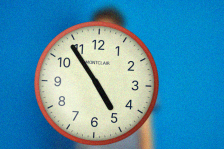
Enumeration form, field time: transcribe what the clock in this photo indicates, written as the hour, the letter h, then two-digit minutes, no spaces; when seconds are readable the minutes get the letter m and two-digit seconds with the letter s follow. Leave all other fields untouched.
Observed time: 4h54
